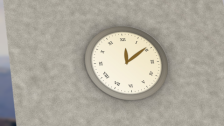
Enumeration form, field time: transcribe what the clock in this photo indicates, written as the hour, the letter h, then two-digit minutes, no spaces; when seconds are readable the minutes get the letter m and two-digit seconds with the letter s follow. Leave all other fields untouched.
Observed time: 12h09
